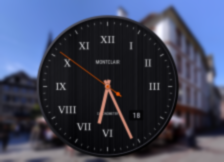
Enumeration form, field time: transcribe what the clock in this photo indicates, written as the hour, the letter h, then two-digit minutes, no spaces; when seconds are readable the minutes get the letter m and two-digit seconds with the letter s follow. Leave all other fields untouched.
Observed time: 6h25m51s
